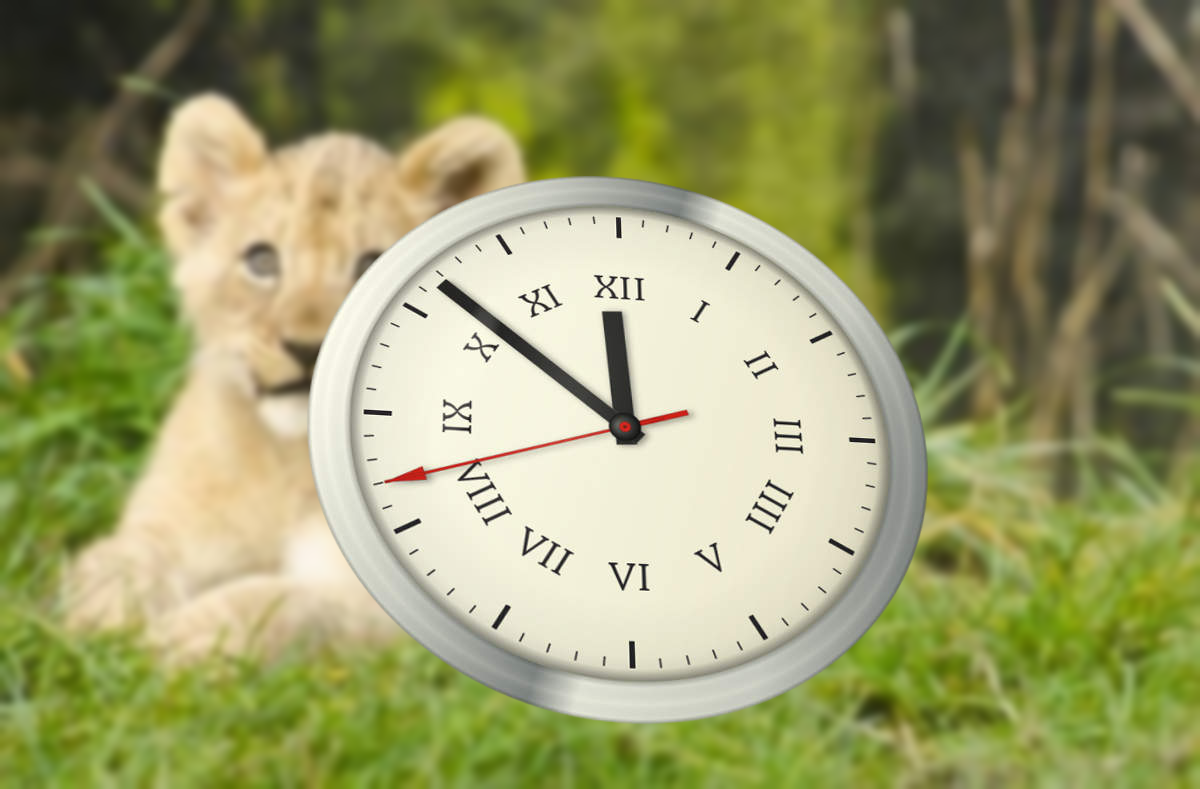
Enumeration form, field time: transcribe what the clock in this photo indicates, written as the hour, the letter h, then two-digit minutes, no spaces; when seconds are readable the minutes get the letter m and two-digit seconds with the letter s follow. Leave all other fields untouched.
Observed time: 11h51m42s
